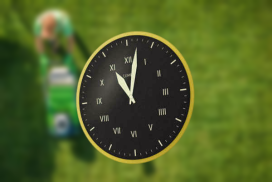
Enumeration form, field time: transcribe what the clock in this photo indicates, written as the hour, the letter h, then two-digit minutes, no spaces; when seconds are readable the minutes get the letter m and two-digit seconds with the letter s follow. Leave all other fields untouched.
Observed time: 11h02
